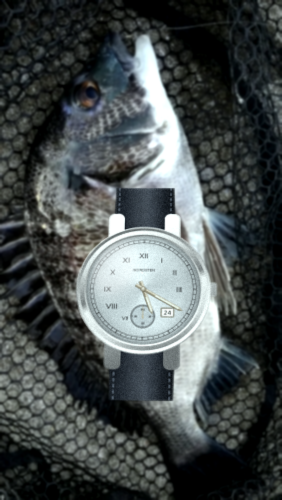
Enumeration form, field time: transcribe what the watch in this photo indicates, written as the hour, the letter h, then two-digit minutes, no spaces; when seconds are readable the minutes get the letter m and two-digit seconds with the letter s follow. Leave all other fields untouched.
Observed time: 5h20
